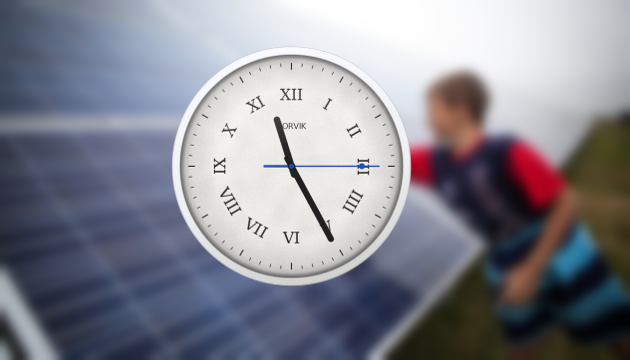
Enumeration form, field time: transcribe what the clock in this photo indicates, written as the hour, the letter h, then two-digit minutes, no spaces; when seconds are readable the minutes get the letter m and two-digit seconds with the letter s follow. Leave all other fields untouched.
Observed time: 11h25m15s
